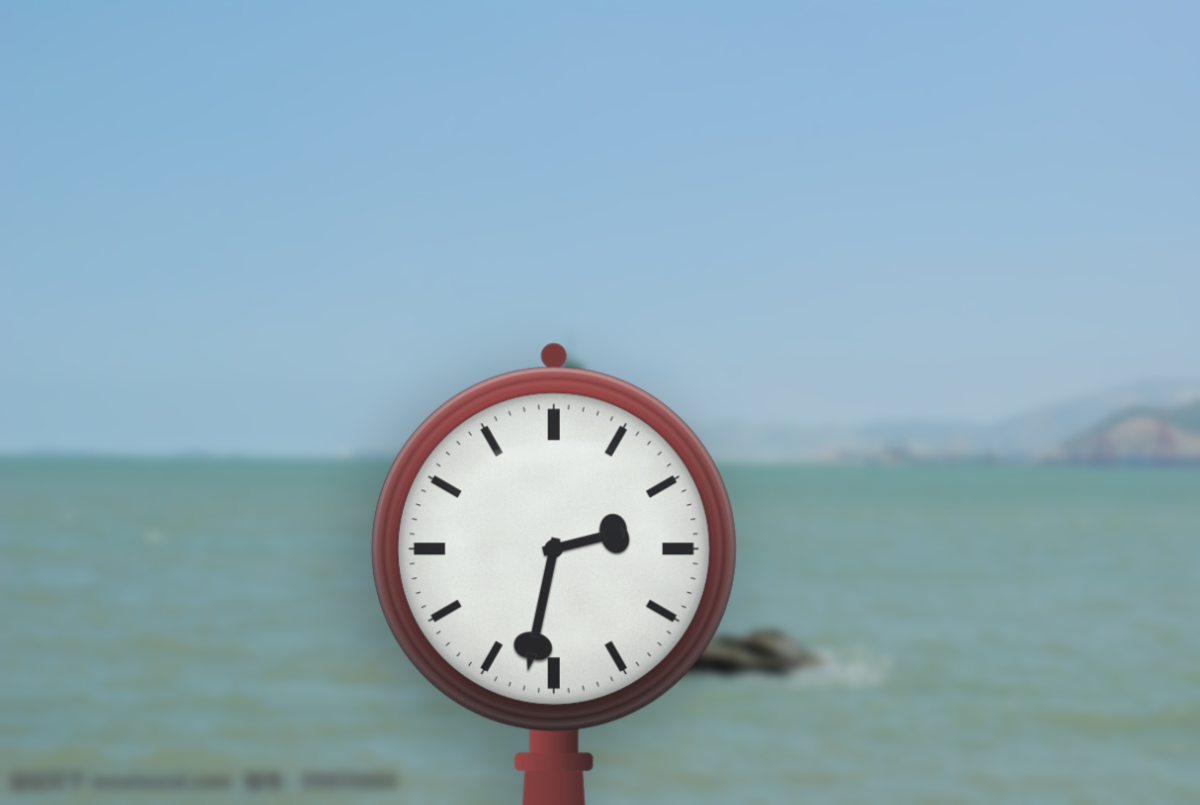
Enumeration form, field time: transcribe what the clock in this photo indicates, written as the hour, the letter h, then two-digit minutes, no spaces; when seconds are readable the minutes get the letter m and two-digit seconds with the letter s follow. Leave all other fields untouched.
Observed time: 2h32
